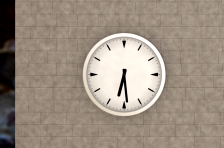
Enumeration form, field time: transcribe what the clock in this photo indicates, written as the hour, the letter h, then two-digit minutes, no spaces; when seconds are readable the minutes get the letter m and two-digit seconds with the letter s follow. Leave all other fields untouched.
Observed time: 6h29
